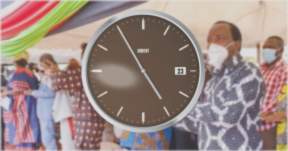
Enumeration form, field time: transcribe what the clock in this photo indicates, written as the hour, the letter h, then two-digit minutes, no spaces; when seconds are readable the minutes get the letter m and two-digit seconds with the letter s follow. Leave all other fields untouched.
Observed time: 4h55
